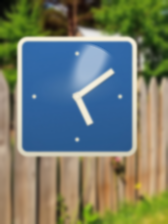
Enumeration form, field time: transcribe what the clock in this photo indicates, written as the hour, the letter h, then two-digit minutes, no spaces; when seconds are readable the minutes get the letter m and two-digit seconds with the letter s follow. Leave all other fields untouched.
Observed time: 5h09
